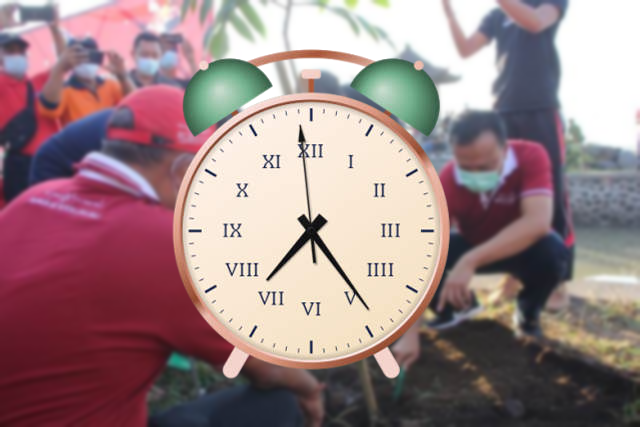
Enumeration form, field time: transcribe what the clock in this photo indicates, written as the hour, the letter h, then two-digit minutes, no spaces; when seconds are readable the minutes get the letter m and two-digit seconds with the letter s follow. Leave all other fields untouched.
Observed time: 7h23m59s
